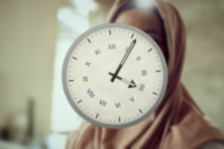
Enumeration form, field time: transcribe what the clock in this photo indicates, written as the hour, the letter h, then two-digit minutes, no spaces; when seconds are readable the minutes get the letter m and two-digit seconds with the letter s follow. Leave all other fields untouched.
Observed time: 4h06
